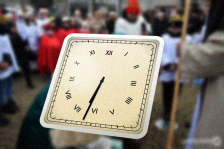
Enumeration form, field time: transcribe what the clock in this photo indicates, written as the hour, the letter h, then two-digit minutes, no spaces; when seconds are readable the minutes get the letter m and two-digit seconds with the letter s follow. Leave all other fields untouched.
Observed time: 6h32
